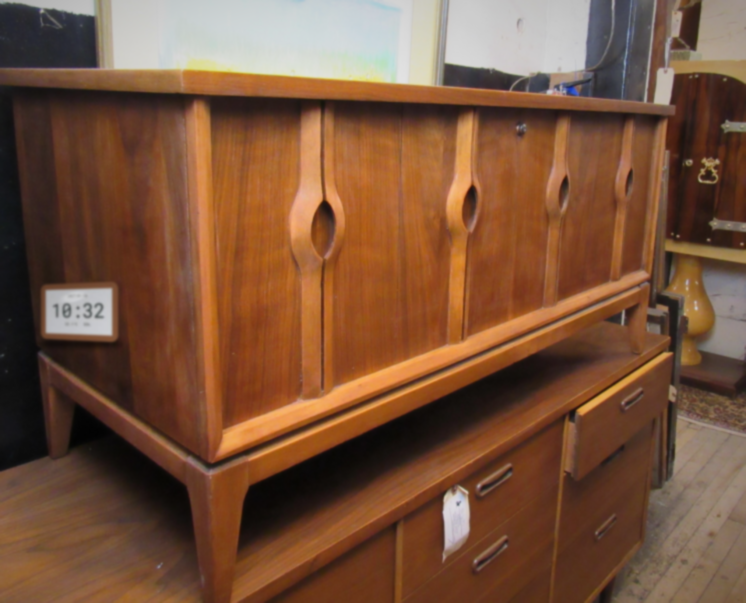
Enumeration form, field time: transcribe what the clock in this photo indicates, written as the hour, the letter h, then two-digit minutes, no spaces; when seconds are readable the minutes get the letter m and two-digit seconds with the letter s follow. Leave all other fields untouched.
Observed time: 10h32
